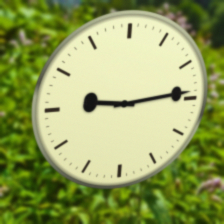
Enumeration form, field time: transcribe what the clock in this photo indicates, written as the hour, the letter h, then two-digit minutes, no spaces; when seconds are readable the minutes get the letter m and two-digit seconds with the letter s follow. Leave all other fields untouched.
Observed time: 9h14
